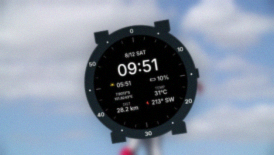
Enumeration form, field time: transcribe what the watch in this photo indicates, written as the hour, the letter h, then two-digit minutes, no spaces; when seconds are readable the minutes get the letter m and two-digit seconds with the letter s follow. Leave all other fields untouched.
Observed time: 9h51
